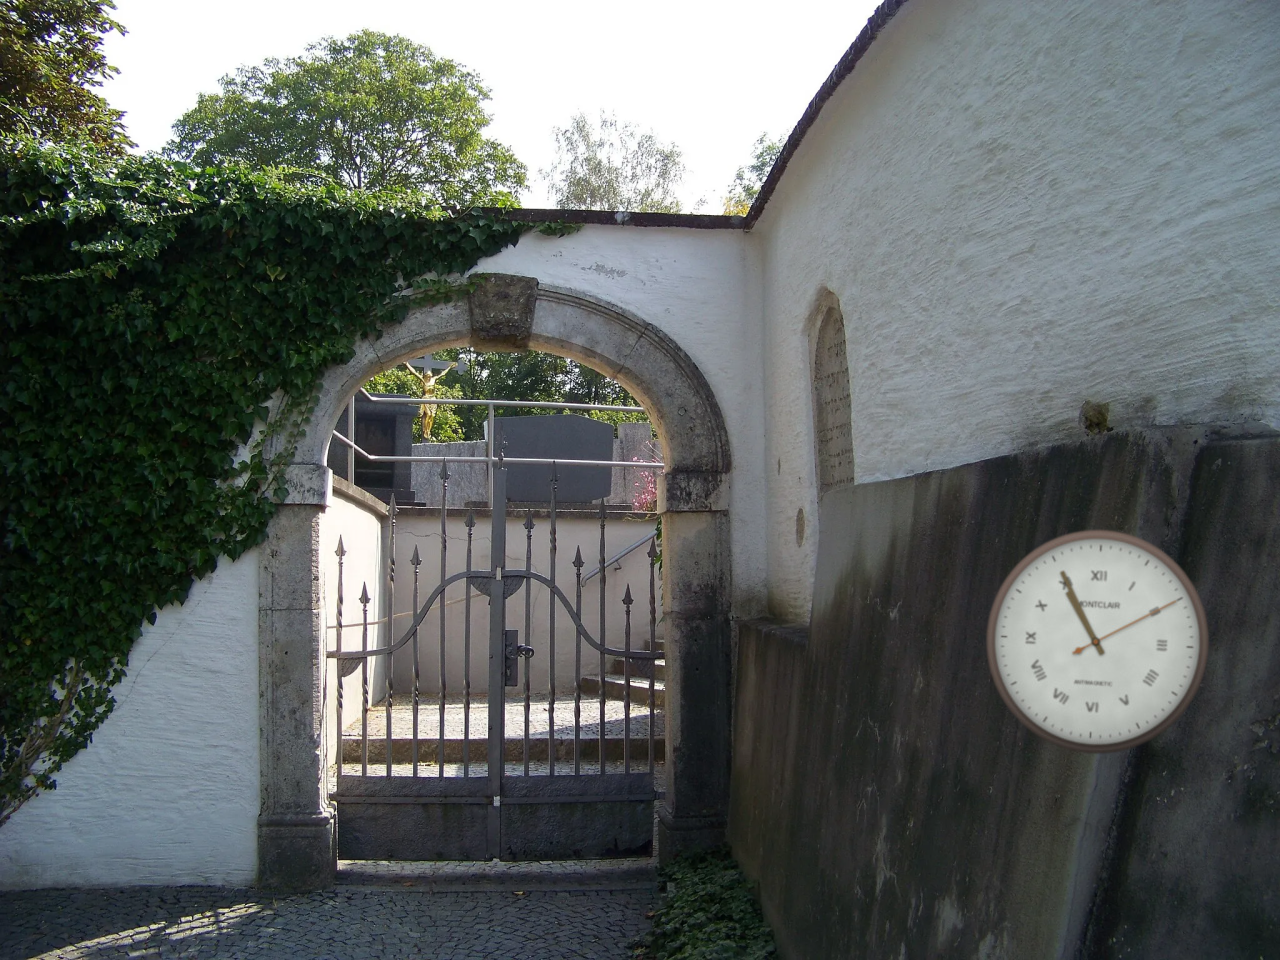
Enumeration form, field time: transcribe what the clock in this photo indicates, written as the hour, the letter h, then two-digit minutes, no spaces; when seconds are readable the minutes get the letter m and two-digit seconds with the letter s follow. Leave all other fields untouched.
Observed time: 10h55m10s
